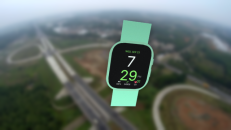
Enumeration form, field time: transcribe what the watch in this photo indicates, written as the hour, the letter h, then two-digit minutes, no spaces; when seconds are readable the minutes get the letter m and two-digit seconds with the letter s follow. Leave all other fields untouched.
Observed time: 7h29
